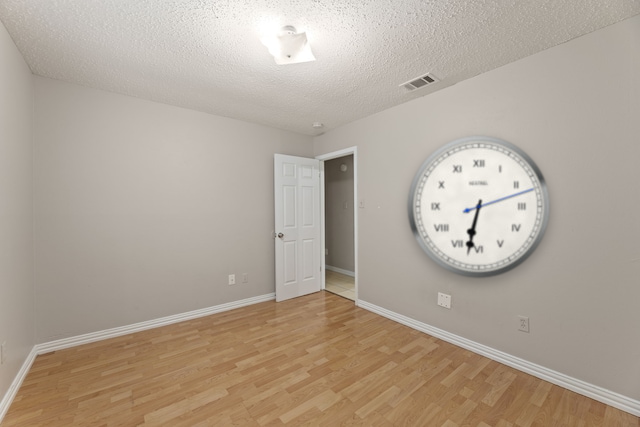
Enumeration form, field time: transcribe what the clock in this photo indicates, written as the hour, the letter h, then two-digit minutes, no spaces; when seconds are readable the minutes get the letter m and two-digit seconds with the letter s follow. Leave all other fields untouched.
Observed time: 6h32m12s
